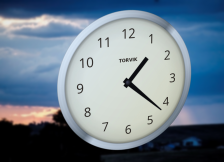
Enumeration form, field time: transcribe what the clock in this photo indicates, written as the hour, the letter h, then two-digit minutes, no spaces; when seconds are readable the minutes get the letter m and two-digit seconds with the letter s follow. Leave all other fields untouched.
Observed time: 1h22
